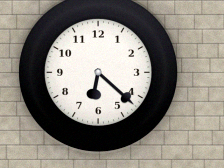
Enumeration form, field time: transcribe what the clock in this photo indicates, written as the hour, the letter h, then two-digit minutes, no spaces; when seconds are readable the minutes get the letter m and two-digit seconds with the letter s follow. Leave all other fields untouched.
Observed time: 6h22
